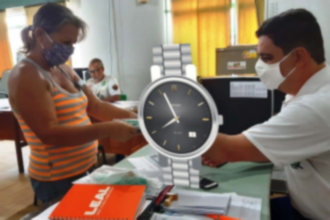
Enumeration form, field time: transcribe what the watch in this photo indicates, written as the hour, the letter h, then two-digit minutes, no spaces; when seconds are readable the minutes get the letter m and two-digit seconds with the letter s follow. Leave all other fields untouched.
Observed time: 7h56
